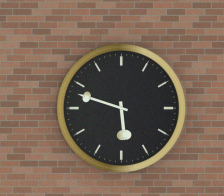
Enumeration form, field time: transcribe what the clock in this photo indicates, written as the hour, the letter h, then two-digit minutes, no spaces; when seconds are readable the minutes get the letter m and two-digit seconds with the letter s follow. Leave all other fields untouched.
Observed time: 5h48
